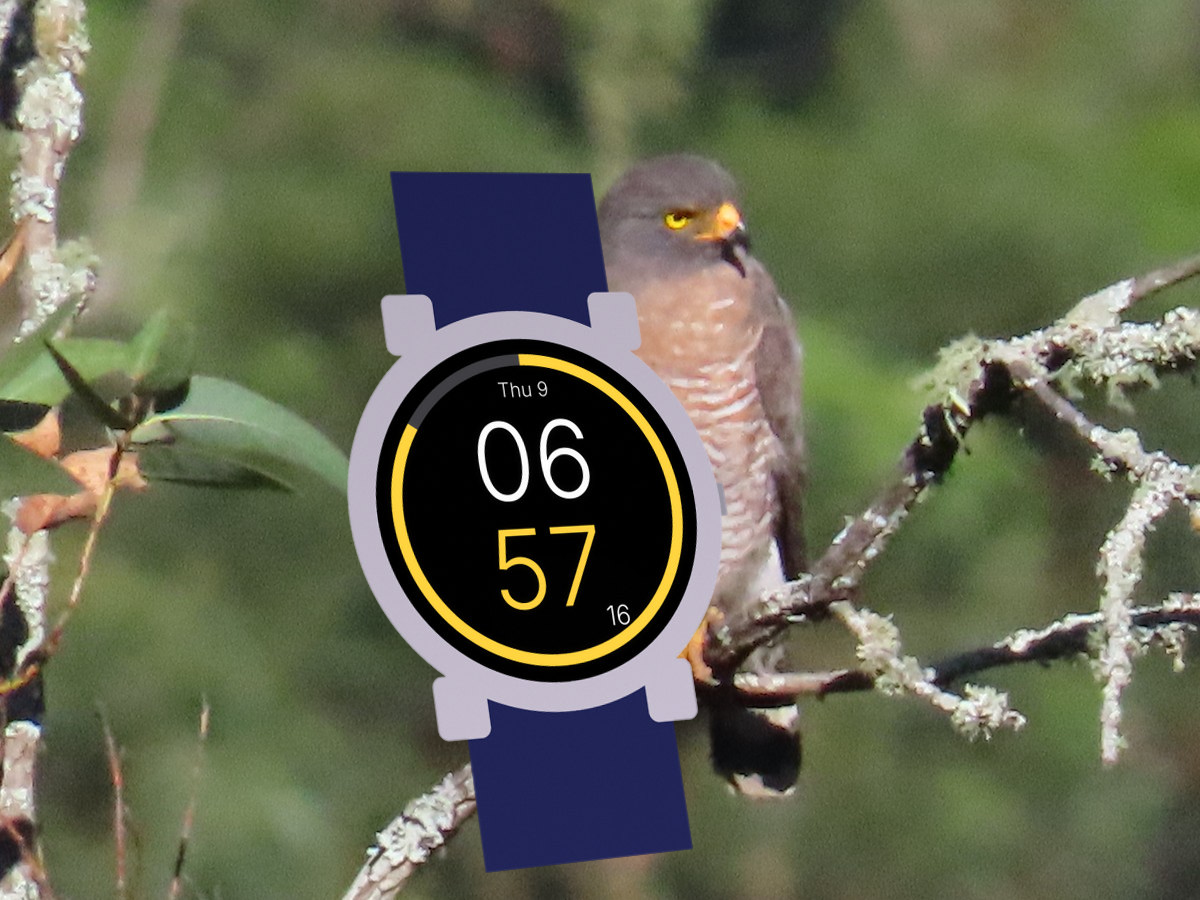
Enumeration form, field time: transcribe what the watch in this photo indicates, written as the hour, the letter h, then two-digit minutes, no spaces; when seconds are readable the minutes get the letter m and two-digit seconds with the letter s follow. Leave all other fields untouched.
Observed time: 6h57m16s
